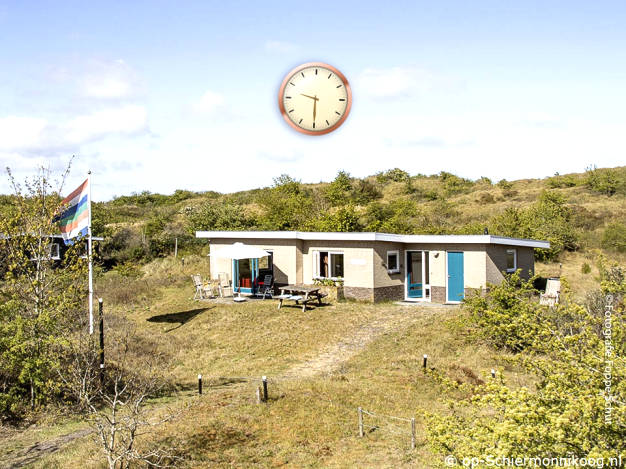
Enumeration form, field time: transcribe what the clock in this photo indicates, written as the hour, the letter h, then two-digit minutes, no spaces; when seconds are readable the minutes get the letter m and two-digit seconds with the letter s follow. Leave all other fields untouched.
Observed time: 9h30
